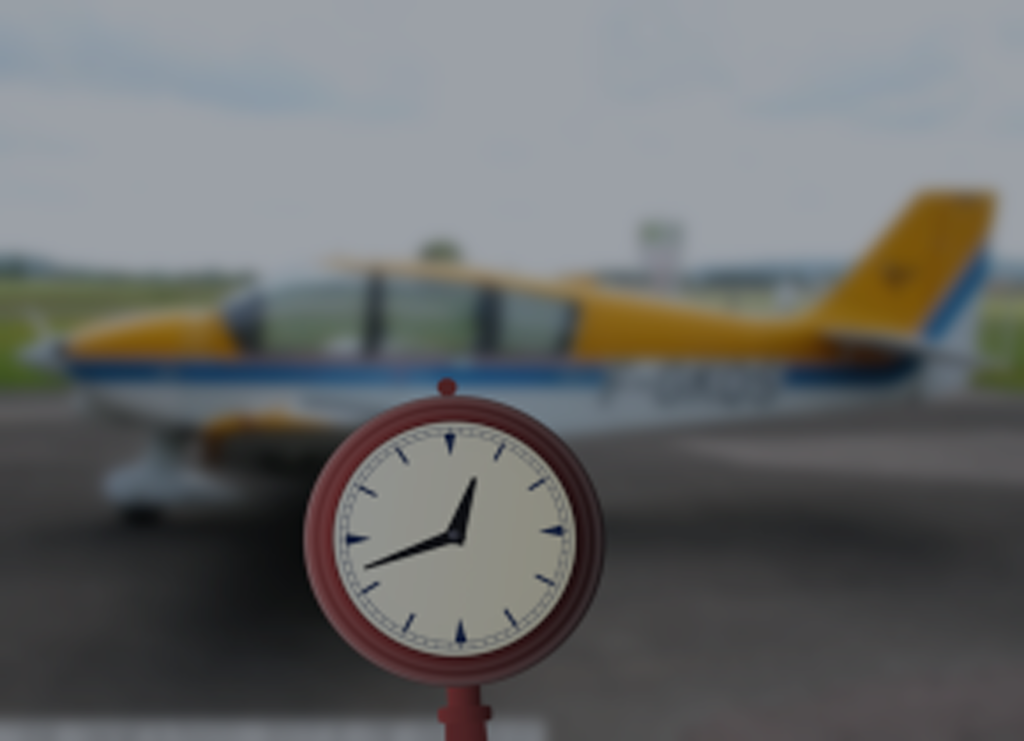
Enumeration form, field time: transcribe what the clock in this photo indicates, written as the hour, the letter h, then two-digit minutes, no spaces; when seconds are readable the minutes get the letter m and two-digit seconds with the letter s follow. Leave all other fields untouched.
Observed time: 12h42
